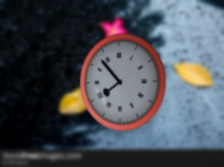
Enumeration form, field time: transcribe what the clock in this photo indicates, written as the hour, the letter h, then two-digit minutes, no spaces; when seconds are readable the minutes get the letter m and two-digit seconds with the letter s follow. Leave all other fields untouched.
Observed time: 7h53
